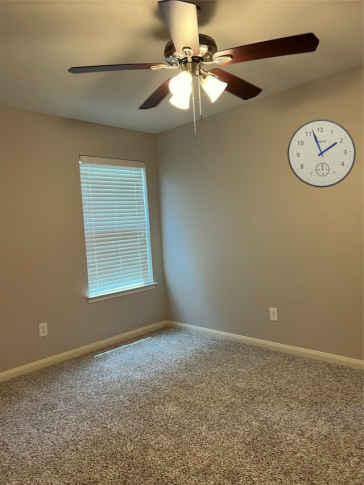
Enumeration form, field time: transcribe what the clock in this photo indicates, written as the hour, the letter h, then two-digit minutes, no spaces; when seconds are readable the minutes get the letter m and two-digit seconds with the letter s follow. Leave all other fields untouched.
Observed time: 1h57
